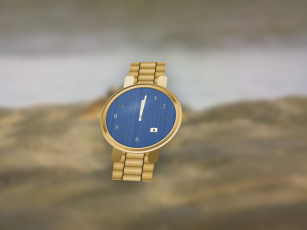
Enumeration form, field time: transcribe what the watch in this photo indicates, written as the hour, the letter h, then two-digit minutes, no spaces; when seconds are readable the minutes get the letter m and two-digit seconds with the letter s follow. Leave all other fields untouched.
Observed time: 12h01
